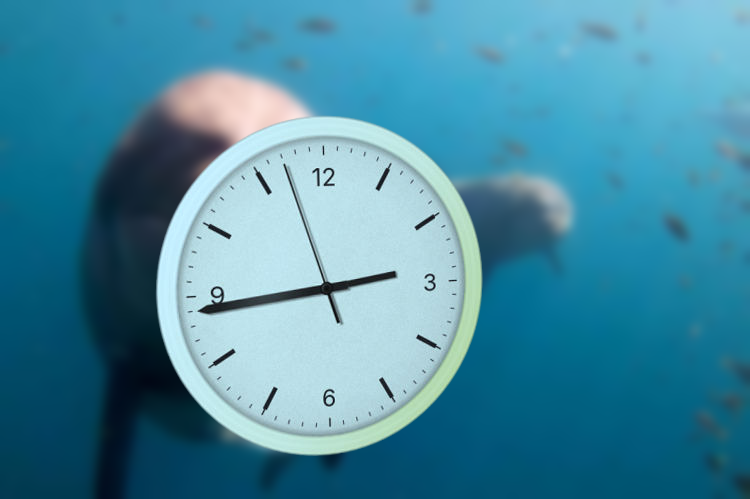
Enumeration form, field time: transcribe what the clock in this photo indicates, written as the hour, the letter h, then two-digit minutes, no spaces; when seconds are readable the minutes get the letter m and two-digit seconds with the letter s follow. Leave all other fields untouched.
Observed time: 2h43m57s
